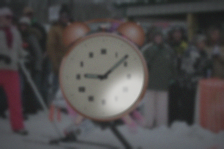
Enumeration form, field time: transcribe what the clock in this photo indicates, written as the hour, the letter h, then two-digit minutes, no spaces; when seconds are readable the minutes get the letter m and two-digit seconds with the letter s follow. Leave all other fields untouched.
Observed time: 9h08
